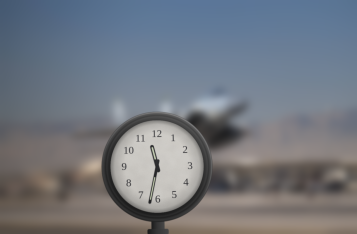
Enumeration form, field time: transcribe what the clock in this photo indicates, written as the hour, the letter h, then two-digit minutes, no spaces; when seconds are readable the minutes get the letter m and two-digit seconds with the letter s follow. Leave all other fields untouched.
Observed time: 11h32
